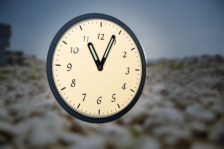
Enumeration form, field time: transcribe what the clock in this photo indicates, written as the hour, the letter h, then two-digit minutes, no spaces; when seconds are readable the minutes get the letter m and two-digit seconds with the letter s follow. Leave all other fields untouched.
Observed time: 11h04
